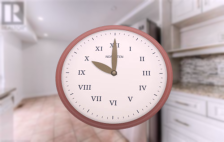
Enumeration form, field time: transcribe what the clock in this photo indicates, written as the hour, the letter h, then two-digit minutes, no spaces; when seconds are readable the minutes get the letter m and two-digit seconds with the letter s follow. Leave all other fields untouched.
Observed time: 10h00
